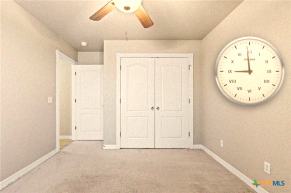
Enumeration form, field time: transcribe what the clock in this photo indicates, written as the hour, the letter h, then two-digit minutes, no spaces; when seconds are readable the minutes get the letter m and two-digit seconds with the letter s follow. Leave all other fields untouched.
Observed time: 8h59
